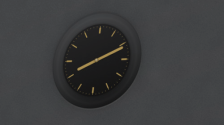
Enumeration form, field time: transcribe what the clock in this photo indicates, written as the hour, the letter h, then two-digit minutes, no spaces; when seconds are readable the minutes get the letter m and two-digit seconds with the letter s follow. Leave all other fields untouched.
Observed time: 8h11
